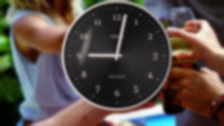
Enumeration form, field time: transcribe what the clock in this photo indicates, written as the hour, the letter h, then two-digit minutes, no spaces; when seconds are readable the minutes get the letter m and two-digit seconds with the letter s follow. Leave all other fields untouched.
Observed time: 9h02
